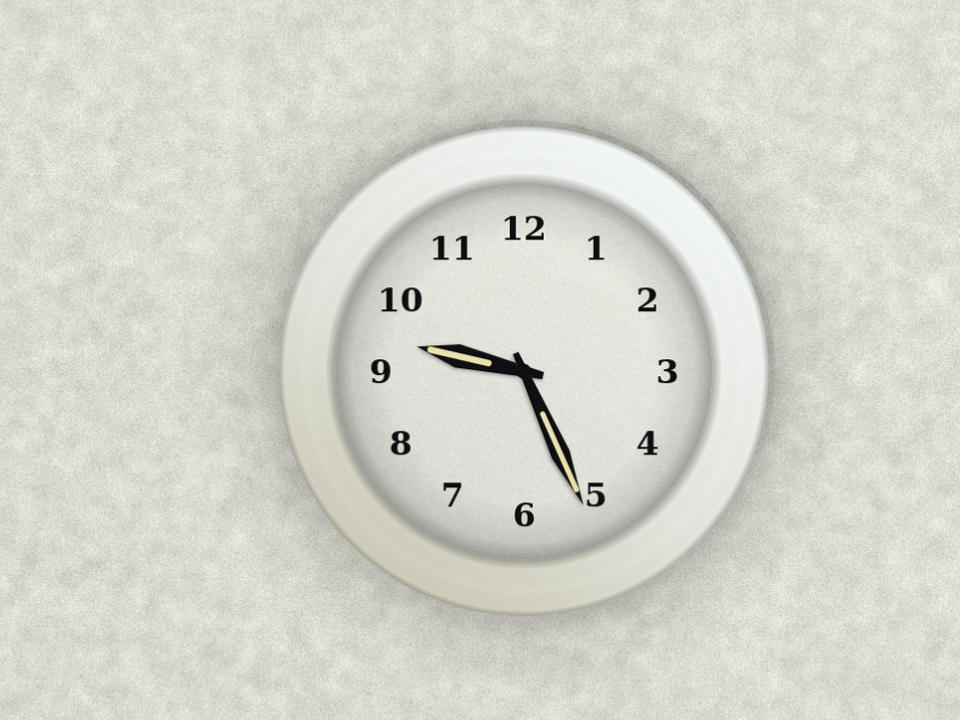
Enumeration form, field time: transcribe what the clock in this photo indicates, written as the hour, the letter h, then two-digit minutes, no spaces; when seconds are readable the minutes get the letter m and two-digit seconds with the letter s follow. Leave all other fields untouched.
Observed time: 9h26
